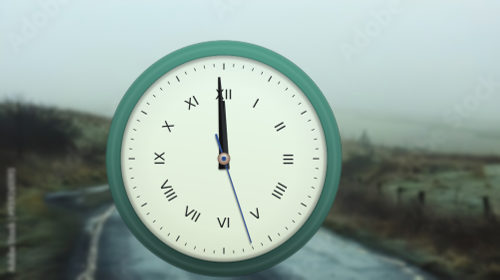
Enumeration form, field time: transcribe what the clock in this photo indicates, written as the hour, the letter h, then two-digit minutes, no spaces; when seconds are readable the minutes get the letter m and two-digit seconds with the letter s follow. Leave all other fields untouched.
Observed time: 11h59m27s
